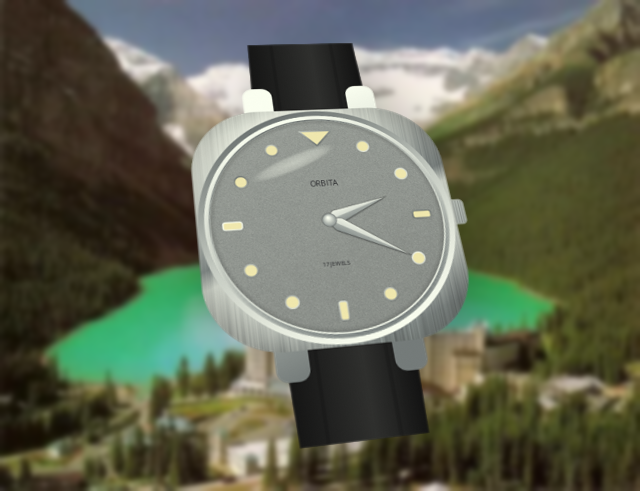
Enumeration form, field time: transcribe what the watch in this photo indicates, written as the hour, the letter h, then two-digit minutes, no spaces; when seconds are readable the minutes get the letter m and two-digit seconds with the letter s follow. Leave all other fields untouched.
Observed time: 2h20
